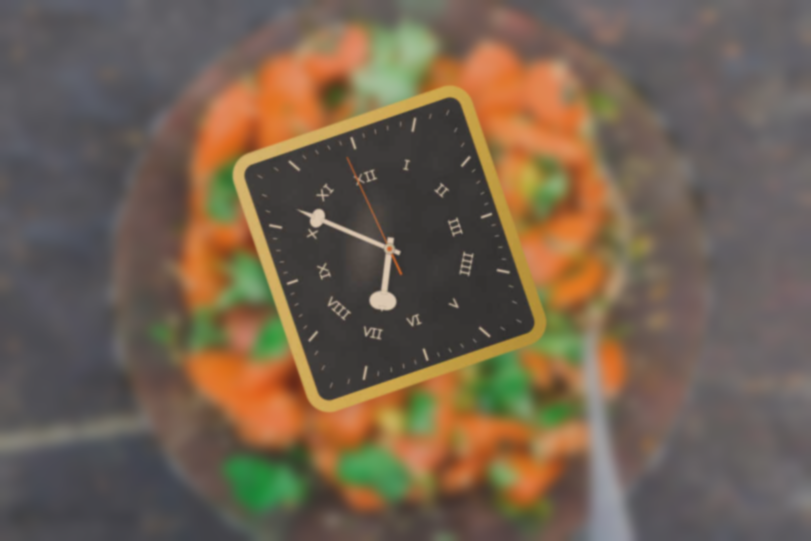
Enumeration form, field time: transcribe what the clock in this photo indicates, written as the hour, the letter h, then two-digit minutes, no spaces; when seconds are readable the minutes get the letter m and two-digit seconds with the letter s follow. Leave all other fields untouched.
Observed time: 6h51m59s
